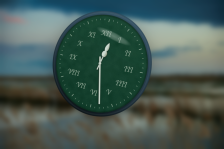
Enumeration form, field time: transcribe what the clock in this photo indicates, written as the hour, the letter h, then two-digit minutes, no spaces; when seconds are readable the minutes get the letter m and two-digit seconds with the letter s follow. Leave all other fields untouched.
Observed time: 12h28
